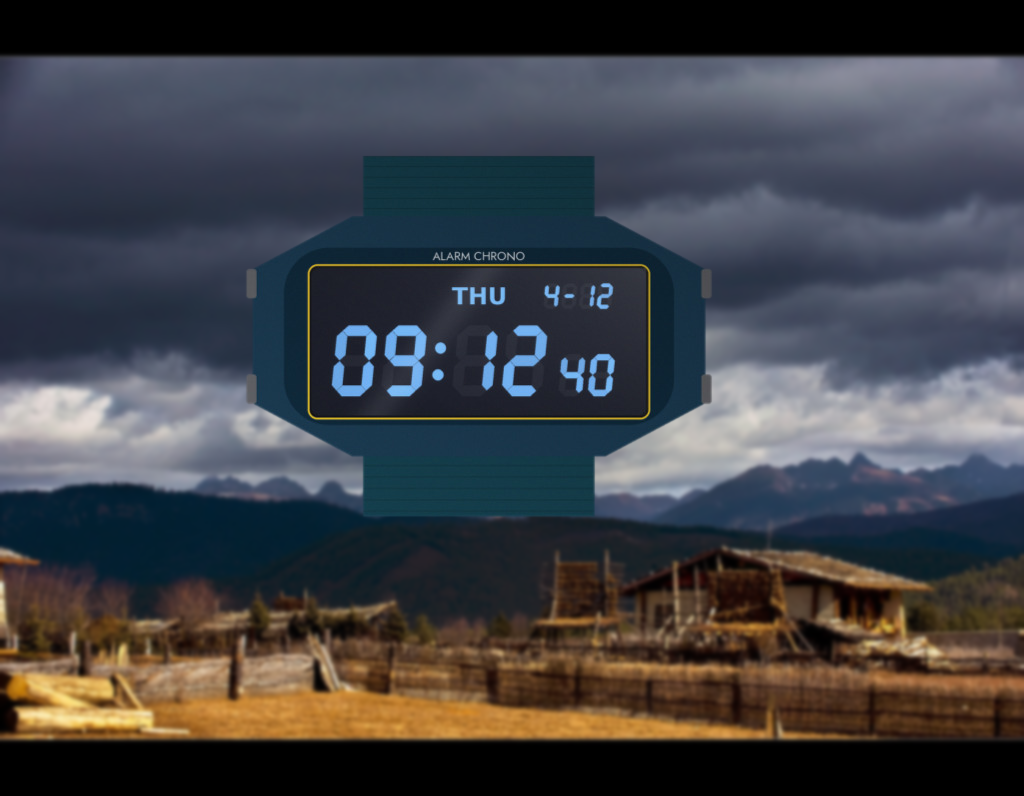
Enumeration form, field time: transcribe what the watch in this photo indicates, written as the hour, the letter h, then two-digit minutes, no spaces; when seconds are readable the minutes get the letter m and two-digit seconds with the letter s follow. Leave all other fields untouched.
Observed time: 9h12m40s
